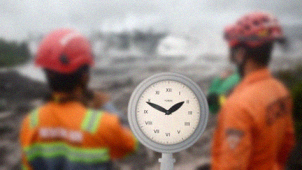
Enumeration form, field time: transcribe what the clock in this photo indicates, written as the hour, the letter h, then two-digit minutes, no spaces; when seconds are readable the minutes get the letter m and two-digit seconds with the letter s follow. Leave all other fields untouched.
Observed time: 1h49
